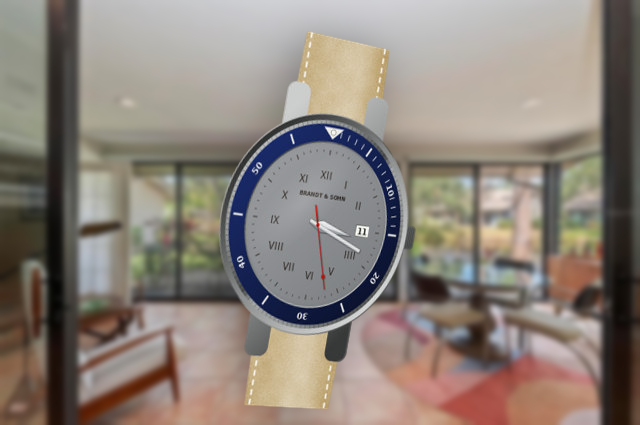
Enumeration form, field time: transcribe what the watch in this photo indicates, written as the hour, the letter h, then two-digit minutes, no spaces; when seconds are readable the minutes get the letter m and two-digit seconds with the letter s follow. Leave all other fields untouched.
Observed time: 3h18m27s
